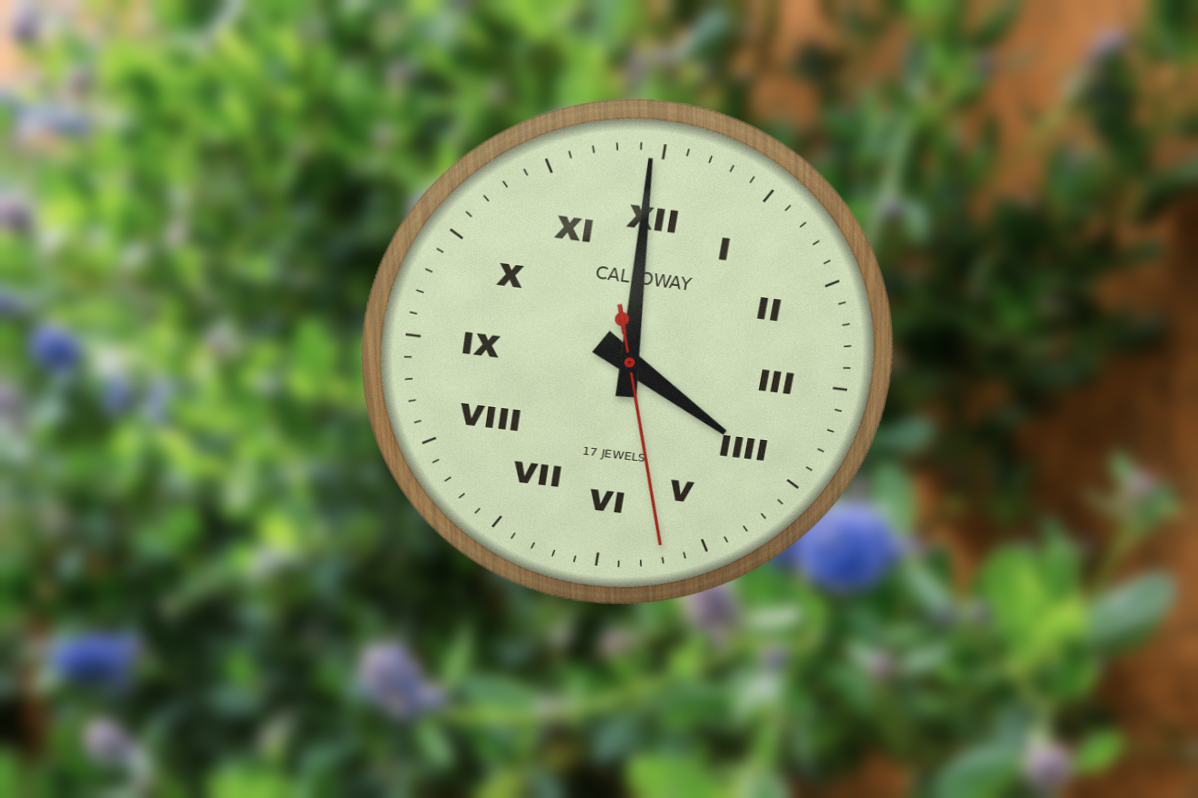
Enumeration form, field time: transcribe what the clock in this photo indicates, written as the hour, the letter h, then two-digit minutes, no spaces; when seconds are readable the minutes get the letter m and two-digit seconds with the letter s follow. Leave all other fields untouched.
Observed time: 3h59m27s
